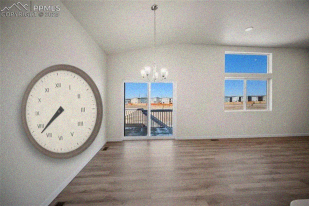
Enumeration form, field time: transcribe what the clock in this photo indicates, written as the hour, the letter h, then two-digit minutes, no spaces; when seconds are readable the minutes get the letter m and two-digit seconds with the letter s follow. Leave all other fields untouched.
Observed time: 7h38
